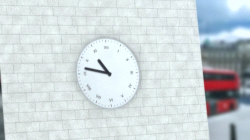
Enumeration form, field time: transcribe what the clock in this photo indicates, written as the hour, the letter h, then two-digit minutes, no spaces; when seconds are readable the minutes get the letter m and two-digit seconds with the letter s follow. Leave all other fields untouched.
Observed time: 10h47
